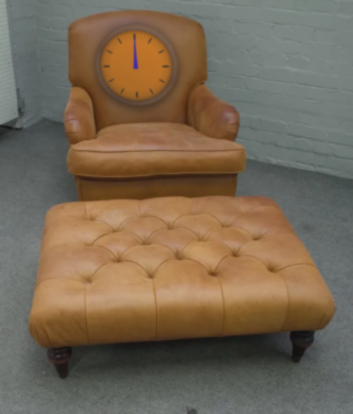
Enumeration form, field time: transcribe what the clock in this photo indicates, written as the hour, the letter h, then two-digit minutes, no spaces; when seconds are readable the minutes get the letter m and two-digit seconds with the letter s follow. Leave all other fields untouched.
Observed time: 12h00
